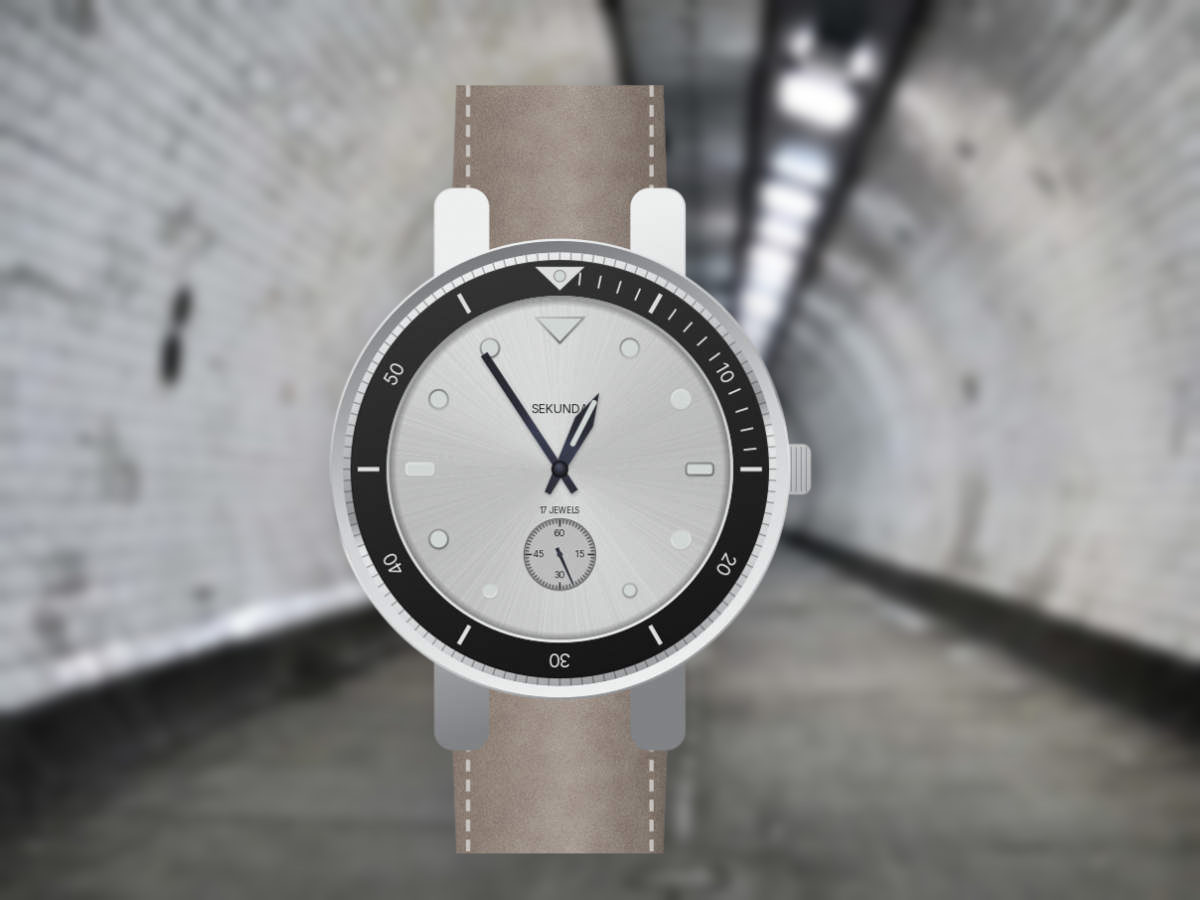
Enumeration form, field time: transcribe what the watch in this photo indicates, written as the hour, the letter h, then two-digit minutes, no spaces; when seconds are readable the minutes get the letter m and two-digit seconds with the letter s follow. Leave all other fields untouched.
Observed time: 12h54m26s
